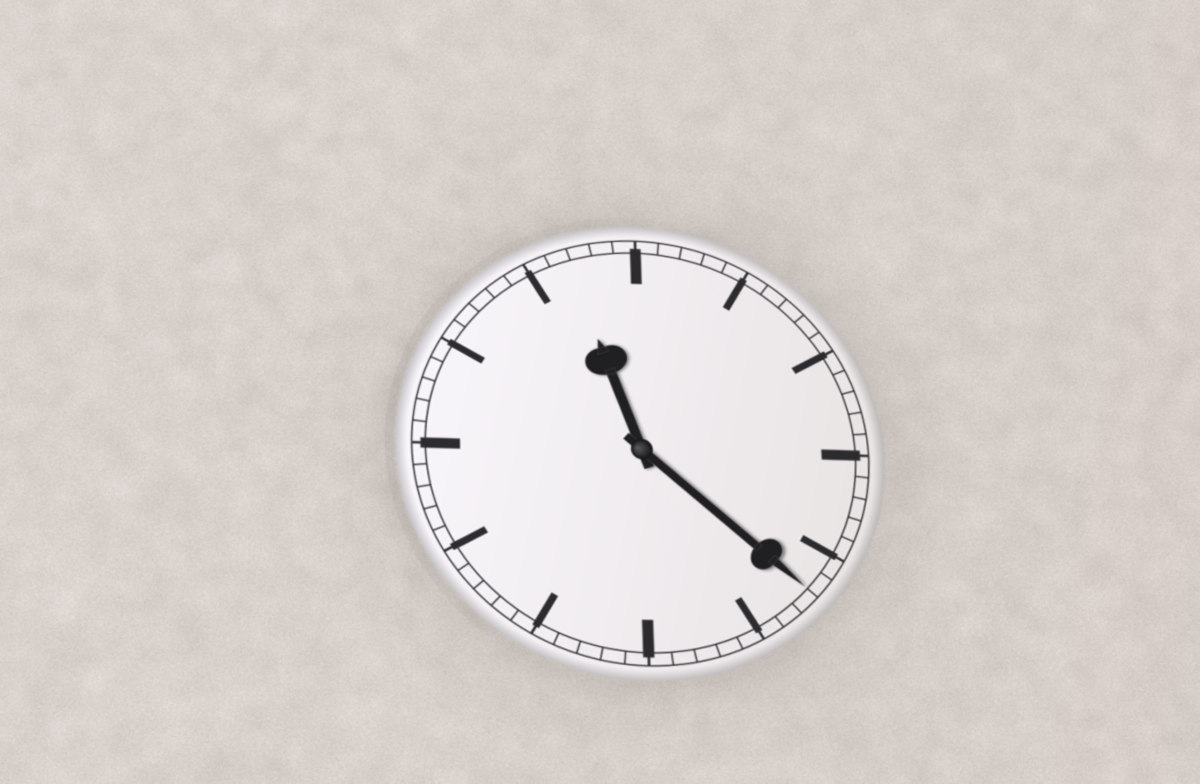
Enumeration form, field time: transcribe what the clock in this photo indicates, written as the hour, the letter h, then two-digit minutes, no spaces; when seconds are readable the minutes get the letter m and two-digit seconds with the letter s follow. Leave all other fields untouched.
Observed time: 11h22
